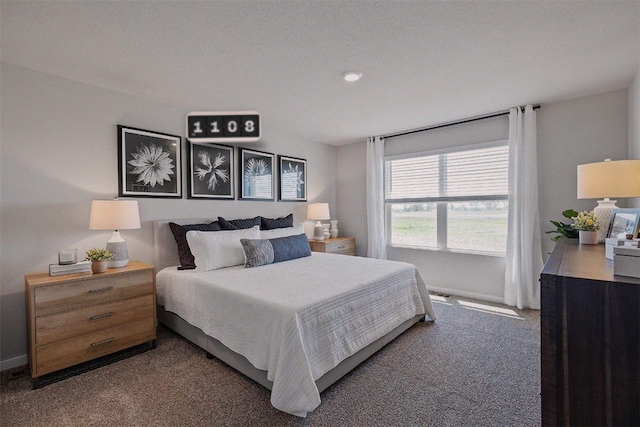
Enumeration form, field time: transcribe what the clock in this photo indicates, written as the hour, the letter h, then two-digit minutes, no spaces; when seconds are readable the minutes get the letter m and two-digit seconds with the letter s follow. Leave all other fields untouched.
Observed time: 11h08
